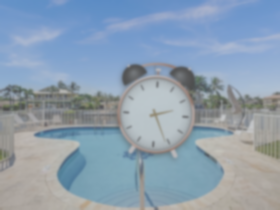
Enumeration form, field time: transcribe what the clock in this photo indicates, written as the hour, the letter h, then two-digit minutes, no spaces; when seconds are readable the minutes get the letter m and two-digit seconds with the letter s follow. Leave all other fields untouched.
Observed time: 2h26
